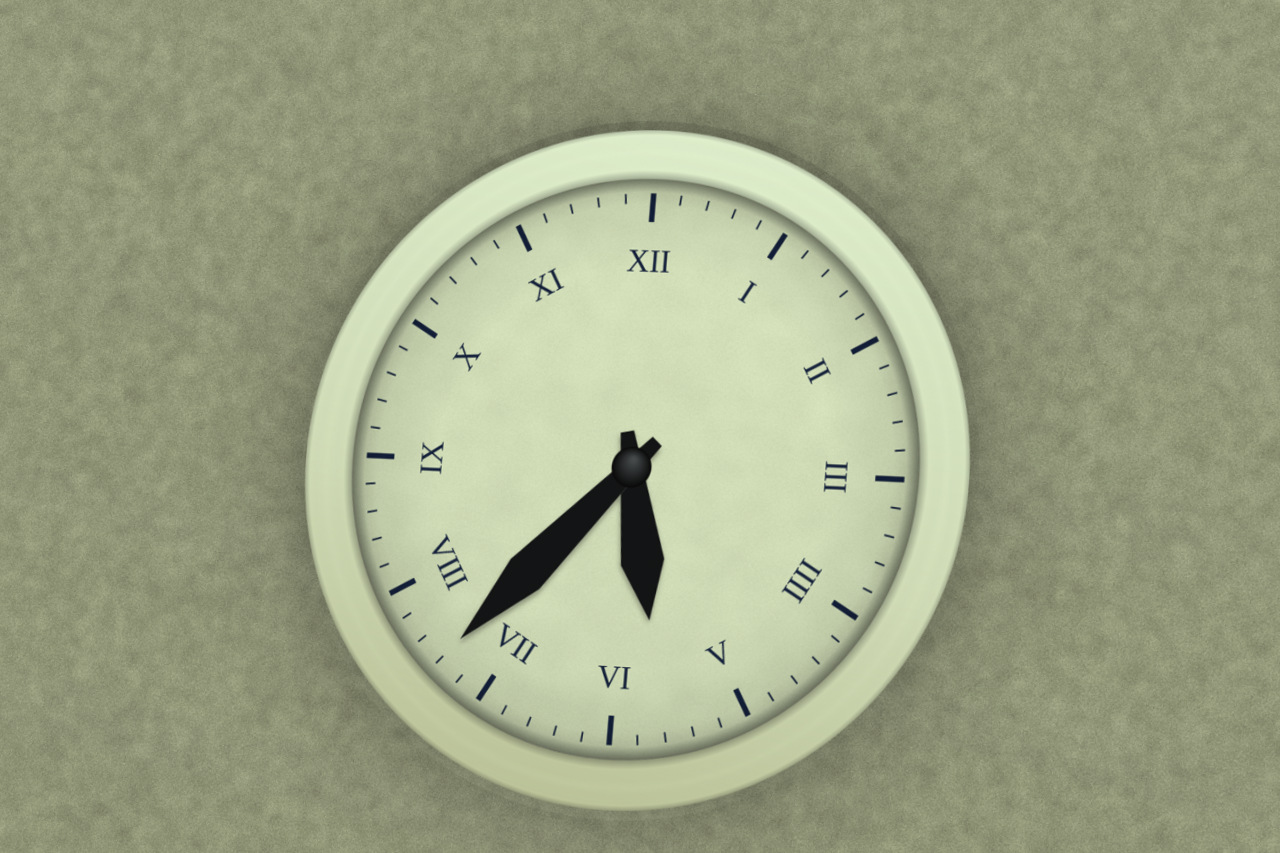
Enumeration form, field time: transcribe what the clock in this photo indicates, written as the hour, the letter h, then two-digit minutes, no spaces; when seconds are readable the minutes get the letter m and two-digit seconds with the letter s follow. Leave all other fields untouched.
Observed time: 5h37
